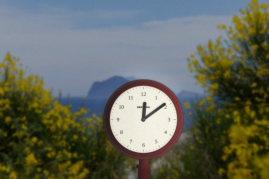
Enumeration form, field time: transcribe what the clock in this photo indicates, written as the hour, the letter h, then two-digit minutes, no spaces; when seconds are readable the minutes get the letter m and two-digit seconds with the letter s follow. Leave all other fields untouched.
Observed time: 12h09
